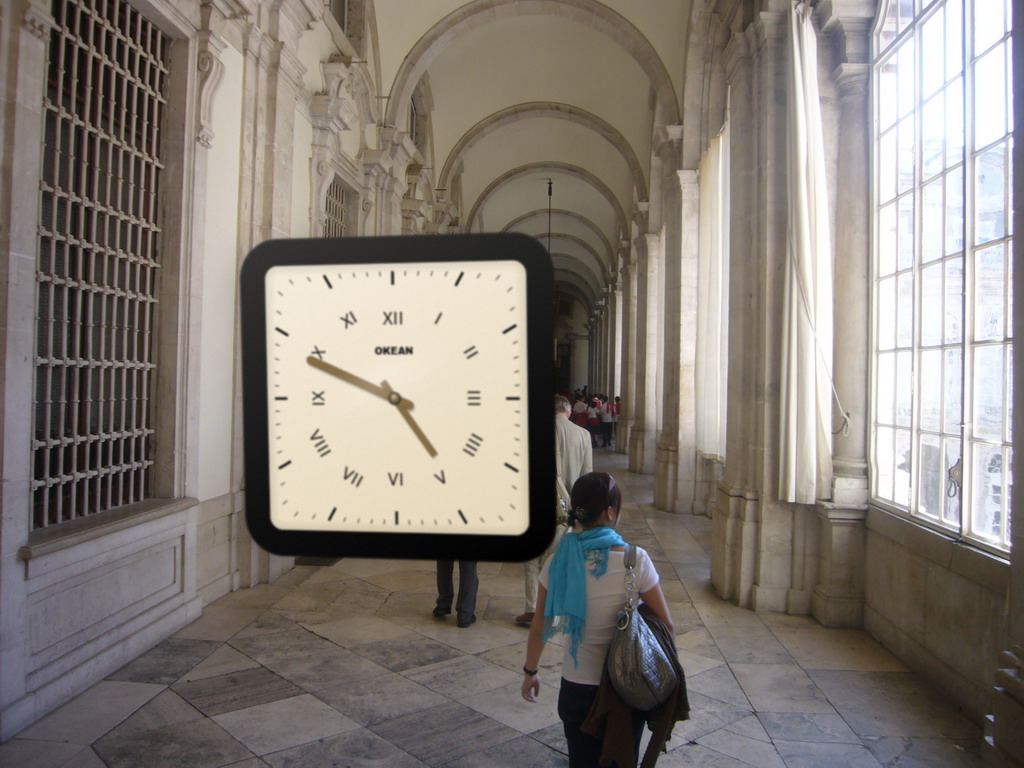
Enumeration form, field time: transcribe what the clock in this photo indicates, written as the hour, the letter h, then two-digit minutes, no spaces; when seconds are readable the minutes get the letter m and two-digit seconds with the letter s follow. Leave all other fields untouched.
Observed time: 4h49
